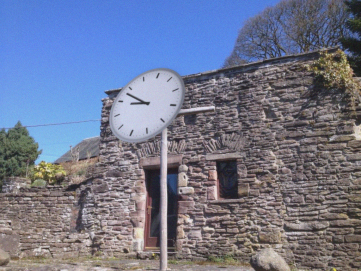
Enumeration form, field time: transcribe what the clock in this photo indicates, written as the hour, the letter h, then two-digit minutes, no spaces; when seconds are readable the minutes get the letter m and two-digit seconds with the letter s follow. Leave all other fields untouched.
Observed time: 8h48
